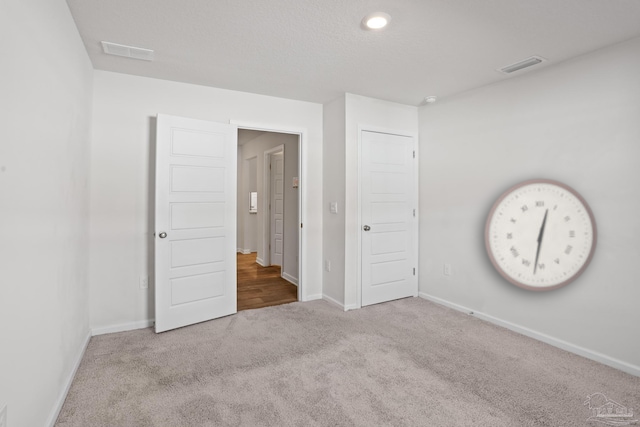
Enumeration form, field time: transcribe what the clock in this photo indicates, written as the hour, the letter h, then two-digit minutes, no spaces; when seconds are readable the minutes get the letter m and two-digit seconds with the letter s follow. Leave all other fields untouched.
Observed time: 12h32
